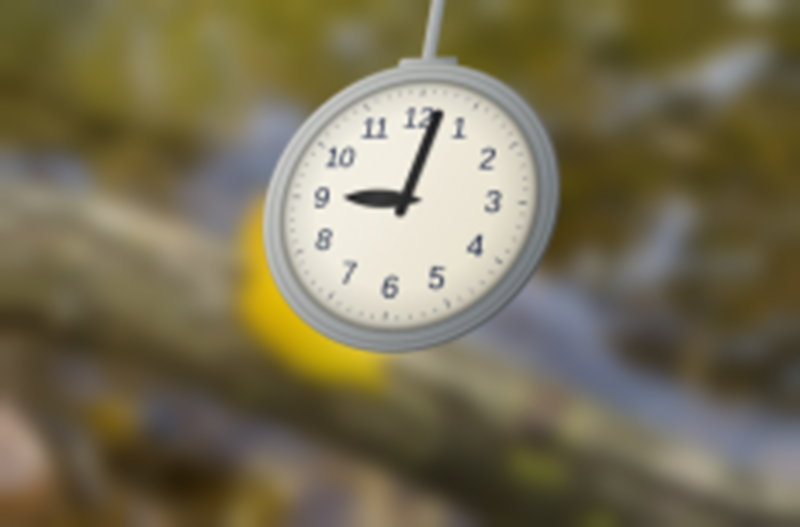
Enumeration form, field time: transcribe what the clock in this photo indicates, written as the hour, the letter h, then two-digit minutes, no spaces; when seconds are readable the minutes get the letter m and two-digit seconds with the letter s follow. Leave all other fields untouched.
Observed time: 9h02
